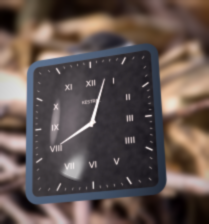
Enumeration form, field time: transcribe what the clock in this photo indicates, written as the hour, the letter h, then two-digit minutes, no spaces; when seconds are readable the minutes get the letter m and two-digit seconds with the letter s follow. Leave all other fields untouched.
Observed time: 8h03
